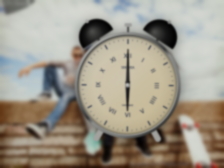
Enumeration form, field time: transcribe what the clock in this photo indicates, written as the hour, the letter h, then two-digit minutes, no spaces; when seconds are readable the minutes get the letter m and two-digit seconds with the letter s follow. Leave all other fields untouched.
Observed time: 6h00
